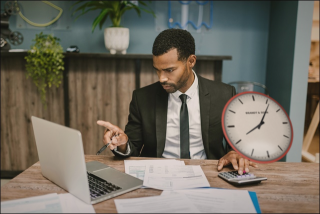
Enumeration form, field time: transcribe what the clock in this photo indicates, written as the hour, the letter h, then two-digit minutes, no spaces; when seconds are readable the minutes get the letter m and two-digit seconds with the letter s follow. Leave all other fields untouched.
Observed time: 8h06
